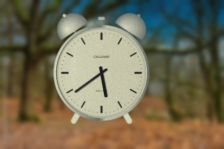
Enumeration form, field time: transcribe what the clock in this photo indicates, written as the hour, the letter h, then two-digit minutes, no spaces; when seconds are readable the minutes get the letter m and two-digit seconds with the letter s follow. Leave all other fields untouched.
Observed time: 5h39
